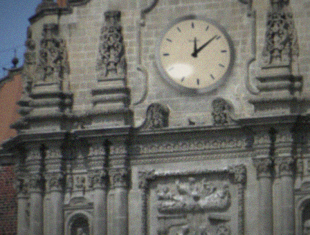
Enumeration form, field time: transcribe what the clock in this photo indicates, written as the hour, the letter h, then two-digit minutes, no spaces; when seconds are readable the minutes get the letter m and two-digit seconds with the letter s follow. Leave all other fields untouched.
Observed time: 12h09
